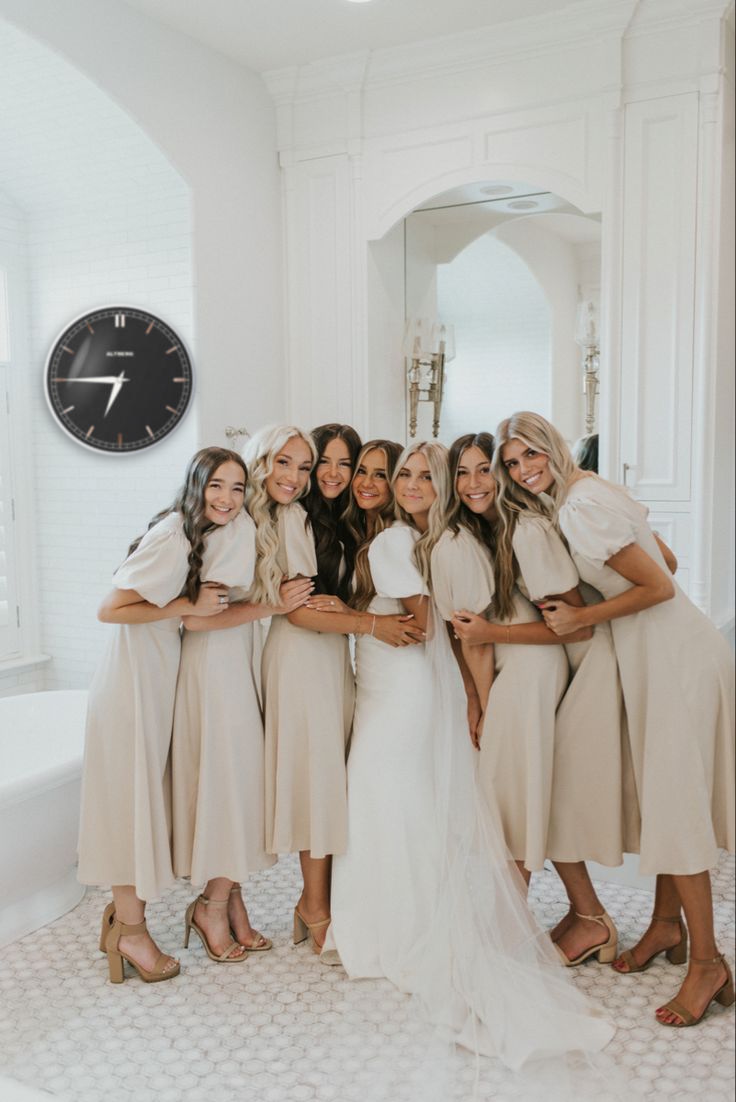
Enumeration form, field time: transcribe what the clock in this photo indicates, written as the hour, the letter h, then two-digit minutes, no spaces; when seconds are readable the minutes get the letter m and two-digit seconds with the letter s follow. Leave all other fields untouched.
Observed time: 6h45
